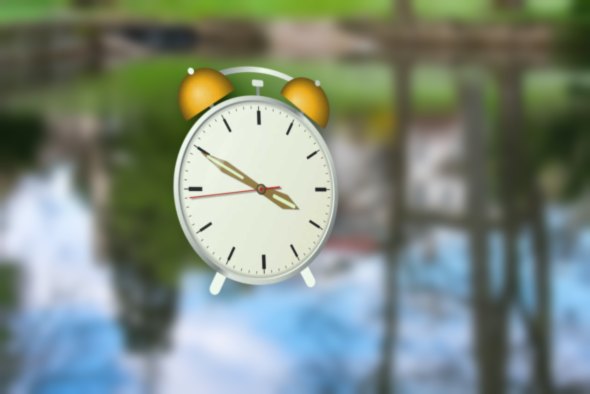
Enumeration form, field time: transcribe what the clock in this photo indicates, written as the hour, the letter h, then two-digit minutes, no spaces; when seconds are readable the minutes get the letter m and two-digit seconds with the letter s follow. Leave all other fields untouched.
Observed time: 3h49m44s
